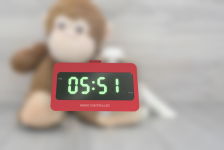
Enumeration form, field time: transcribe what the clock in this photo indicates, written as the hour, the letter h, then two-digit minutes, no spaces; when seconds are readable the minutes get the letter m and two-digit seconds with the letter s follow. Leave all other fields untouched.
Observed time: 5h51
